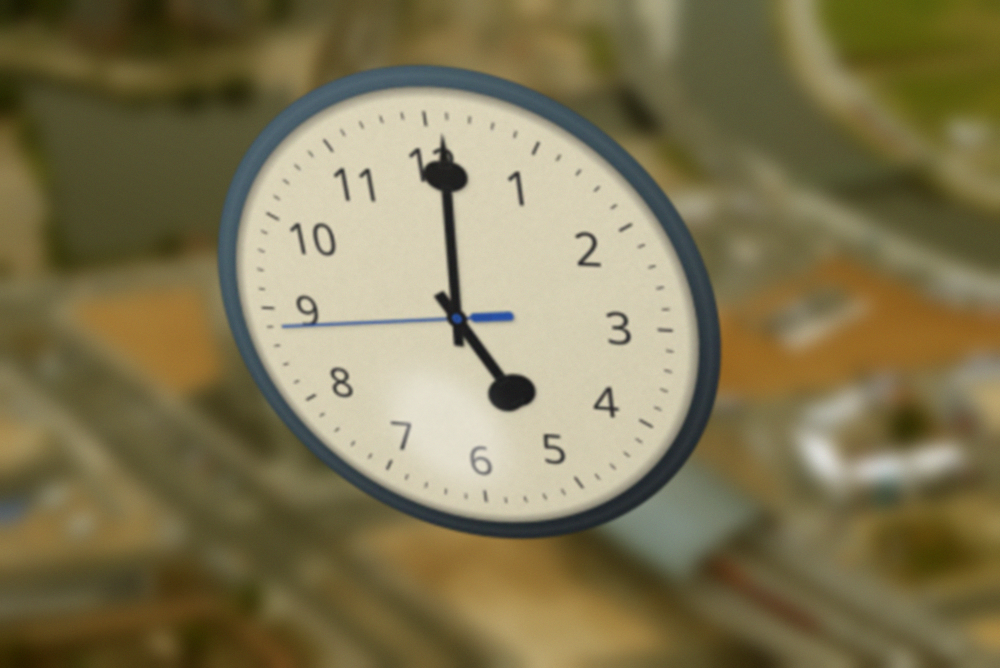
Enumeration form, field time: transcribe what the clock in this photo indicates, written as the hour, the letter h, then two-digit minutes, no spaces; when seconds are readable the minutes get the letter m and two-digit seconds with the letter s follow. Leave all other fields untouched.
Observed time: 5h00m44s
